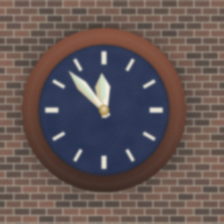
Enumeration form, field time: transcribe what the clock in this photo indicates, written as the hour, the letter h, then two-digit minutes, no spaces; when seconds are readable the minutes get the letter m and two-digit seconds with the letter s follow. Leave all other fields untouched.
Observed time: 11h53
